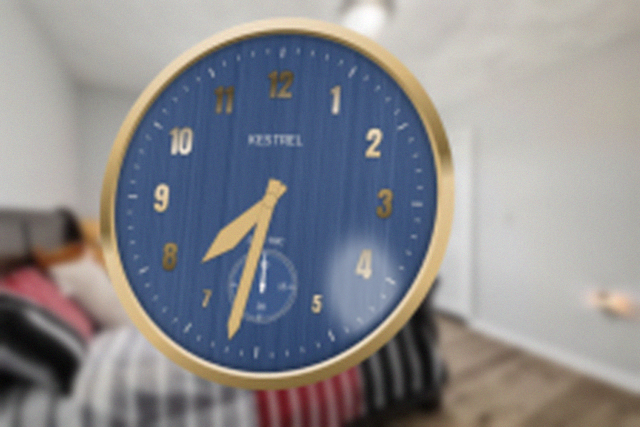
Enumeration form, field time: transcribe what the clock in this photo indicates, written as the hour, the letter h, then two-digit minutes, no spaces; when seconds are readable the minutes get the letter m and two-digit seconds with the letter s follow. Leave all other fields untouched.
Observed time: 7h32
